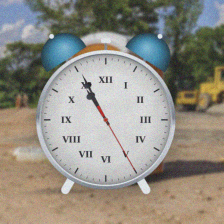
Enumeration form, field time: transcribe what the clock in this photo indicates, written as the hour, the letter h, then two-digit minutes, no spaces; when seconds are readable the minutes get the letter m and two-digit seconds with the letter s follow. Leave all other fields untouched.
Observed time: 10h55m25s
